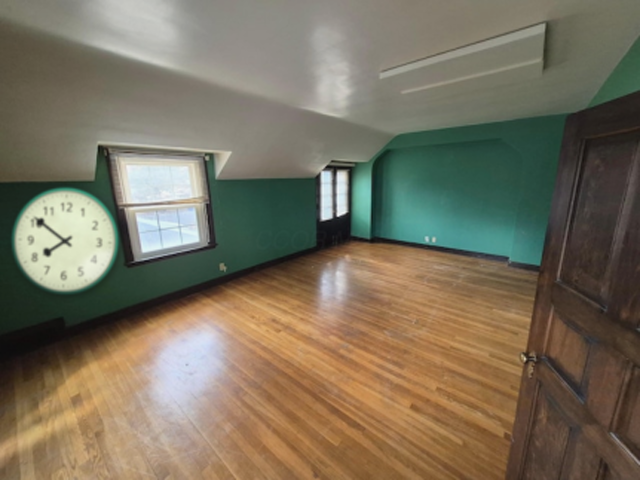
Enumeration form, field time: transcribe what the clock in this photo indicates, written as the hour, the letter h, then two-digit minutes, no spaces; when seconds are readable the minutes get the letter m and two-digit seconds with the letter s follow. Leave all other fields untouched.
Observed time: 7h51
